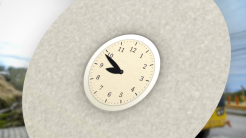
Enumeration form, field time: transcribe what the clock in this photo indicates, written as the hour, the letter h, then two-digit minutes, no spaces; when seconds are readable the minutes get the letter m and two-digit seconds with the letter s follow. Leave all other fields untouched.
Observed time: 8h49
